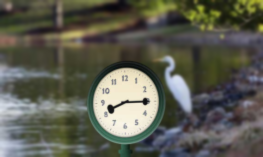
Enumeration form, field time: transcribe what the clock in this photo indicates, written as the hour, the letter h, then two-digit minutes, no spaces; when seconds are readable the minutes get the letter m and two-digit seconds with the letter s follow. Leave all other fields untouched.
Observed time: 8h15
